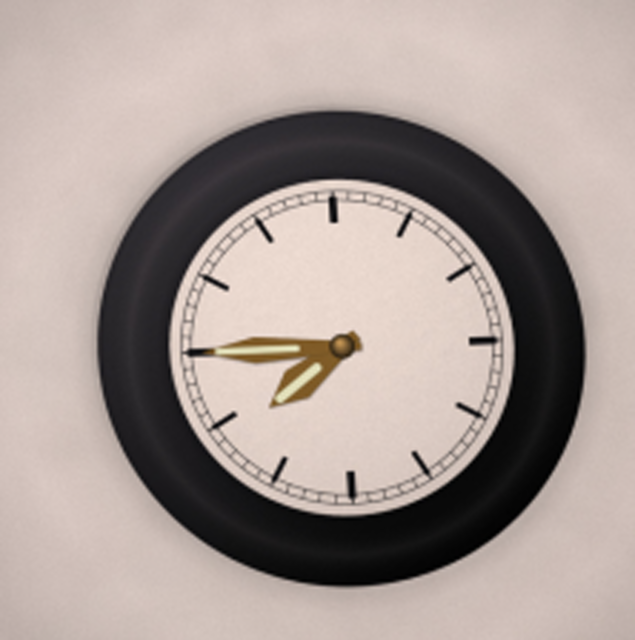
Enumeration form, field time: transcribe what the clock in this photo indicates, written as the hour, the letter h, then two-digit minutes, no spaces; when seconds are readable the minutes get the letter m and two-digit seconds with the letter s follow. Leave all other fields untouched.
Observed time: 7h45
